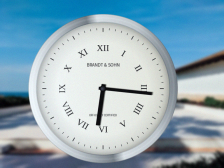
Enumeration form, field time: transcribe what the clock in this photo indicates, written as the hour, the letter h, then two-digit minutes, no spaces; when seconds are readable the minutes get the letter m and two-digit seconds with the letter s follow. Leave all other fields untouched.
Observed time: 6h16
